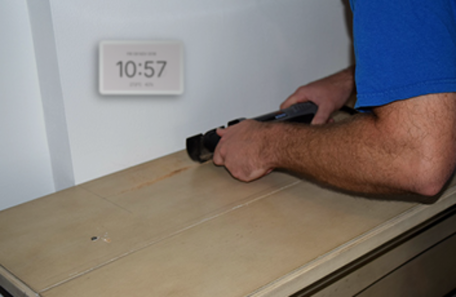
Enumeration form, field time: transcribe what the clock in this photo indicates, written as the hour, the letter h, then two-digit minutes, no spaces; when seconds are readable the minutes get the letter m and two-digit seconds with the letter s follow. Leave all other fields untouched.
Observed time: 10h57
